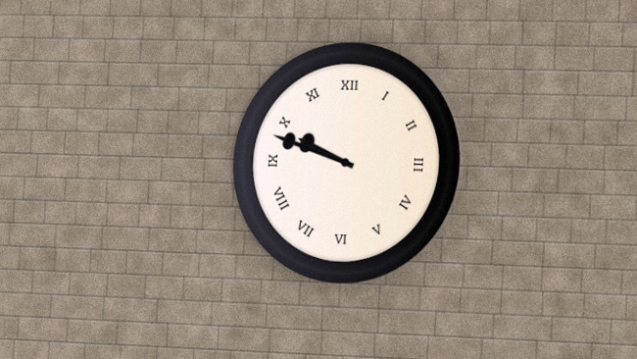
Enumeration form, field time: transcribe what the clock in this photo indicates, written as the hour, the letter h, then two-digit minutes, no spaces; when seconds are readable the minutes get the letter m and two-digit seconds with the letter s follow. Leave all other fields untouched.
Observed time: 9h48
